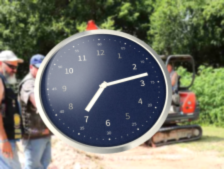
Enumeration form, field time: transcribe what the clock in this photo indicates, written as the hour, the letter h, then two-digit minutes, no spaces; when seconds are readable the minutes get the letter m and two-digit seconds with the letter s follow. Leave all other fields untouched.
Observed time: 7h13
